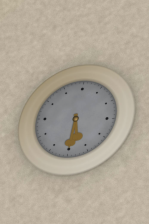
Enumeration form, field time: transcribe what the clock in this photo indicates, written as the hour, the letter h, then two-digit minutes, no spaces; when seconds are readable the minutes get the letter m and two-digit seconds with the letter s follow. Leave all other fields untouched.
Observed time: 5h30
